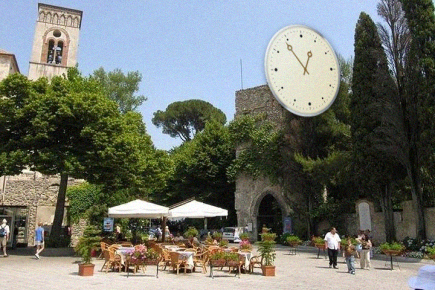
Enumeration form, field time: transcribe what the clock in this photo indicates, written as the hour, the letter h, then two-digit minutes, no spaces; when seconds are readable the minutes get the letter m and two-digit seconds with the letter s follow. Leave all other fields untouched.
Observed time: 12h54
